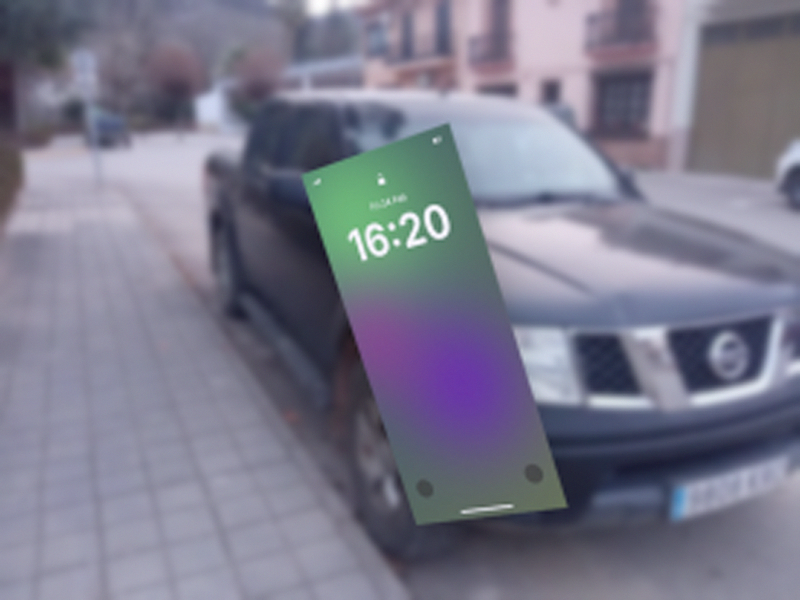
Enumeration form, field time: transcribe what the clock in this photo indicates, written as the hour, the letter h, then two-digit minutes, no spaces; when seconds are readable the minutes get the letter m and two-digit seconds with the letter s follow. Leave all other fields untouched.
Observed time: 16h20
